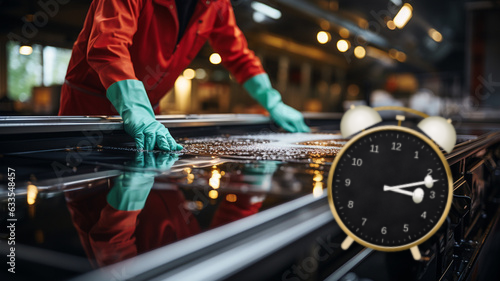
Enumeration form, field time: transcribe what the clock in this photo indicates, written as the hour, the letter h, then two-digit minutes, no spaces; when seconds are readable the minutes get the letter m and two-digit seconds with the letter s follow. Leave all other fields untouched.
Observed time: 3h12
